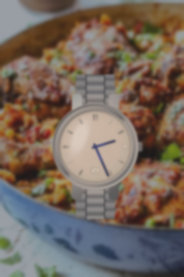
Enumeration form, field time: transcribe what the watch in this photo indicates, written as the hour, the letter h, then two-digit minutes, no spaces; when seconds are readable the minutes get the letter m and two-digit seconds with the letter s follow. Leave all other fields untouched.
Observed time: 2h26
